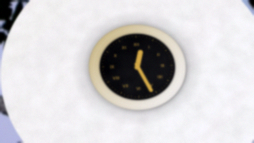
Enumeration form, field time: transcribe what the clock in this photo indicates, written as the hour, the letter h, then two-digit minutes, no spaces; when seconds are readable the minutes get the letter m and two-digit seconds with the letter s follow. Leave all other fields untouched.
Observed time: 12h26
